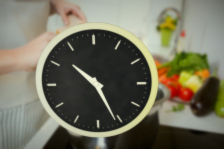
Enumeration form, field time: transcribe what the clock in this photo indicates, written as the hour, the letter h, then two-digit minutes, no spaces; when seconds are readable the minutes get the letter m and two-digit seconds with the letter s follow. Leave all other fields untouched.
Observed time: 10h26
